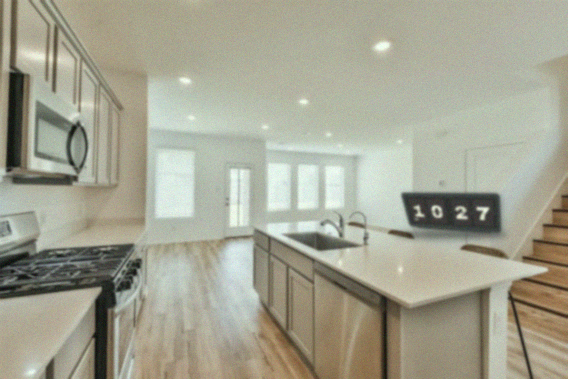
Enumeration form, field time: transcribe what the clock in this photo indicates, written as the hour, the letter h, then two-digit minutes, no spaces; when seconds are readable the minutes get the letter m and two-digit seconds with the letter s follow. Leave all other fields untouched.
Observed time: 10h27
